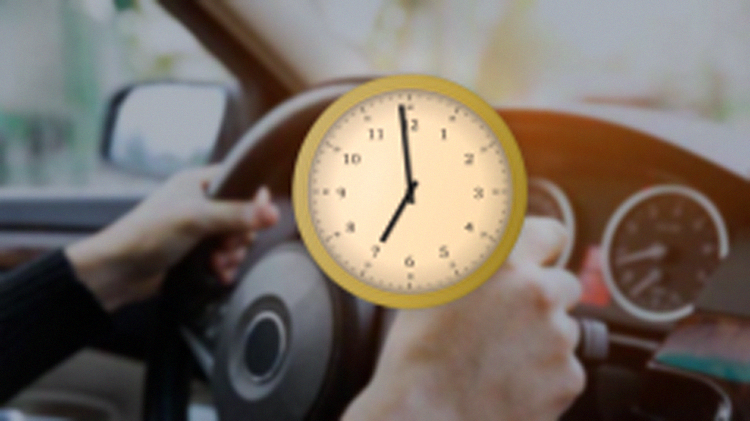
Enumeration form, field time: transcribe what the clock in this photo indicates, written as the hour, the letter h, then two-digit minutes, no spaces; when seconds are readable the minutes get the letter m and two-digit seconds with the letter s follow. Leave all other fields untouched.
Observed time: 6h59
